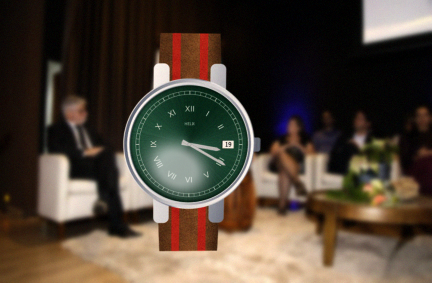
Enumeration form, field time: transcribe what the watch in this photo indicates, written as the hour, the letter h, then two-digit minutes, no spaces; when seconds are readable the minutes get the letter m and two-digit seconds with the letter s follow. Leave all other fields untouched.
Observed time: 3h20
